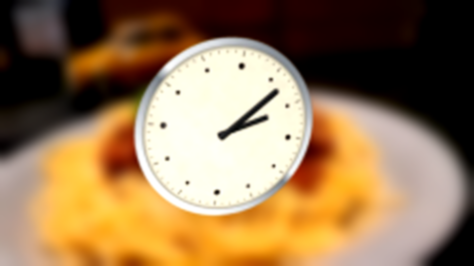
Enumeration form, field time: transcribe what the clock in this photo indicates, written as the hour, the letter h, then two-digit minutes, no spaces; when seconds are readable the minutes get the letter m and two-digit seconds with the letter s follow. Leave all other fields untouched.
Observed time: 2h07
